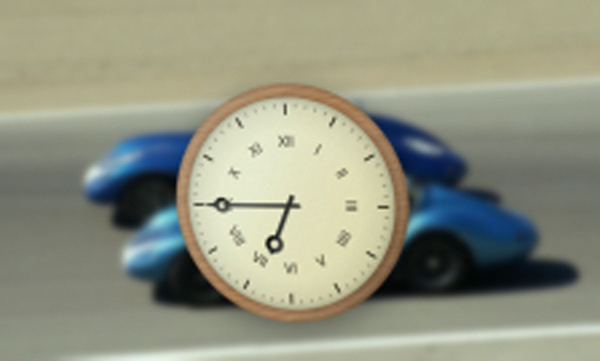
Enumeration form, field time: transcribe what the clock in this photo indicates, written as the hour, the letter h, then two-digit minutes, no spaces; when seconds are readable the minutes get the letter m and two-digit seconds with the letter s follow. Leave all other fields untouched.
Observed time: 6h45
